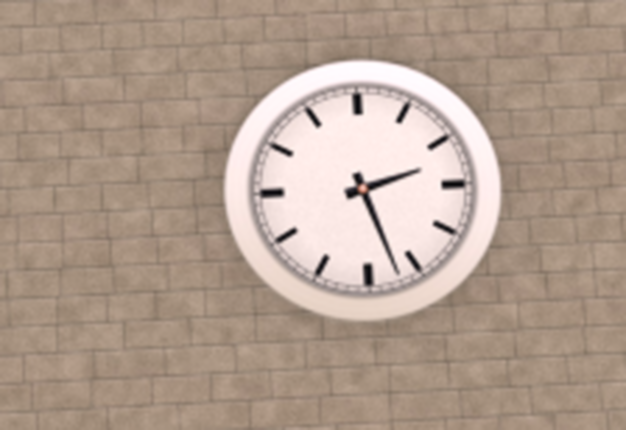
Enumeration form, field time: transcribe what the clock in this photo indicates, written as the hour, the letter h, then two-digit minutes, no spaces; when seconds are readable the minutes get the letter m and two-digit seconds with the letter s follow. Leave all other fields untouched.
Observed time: 2h27
